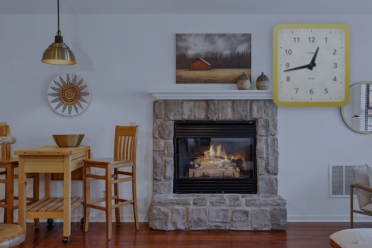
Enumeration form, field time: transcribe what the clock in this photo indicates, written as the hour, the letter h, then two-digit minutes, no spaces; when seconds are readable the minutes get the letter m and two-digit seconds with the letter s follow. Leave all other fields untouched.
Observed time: 12h43
